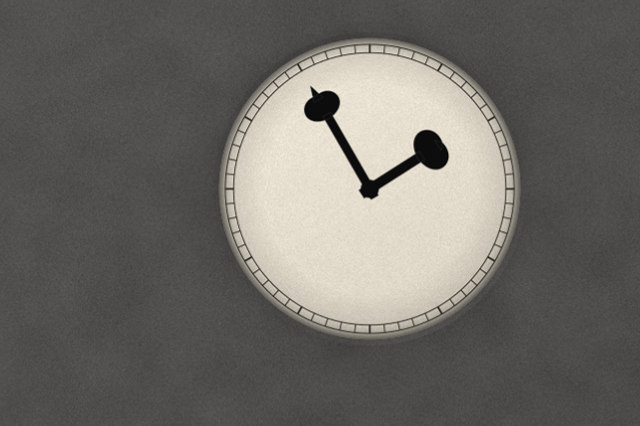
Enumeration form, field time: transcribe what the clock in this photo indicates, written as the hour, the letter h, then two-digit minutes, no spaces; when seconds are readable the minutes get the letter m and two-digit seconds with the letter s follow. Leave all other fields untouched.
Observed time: 1h55
